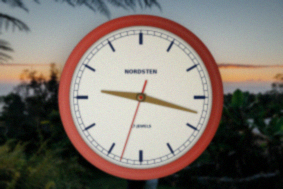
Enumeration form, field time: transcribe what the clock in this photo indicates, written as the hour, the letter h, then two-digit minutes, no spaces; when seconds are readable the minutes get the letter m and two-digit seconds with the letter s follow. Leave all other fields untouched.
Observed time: 9h17m33s
